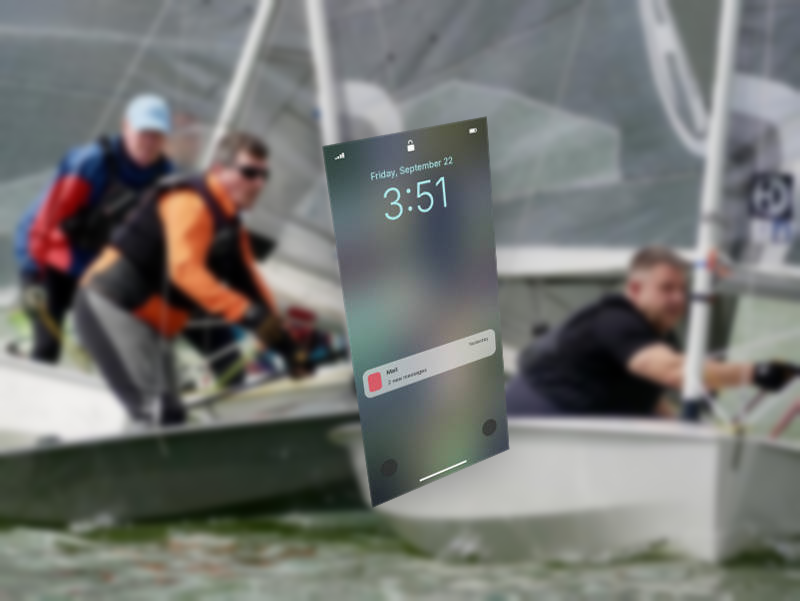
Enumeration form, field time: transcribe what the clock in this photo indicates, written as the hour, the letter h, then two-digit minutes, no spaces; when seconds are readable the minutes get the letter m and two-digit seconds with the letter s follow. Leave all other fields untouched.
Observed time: 3h51
